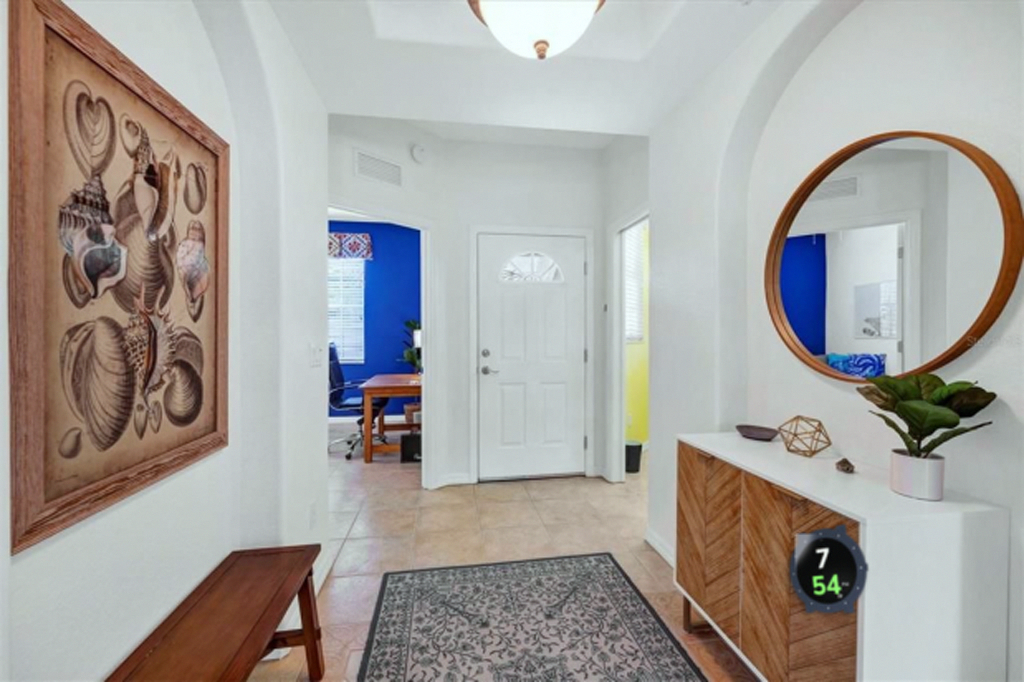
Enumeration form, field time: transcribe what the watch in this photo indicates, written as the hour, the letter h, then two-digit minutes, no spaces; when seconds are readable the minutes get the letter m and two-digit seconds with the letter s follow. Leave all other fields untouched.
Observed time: 7h54
